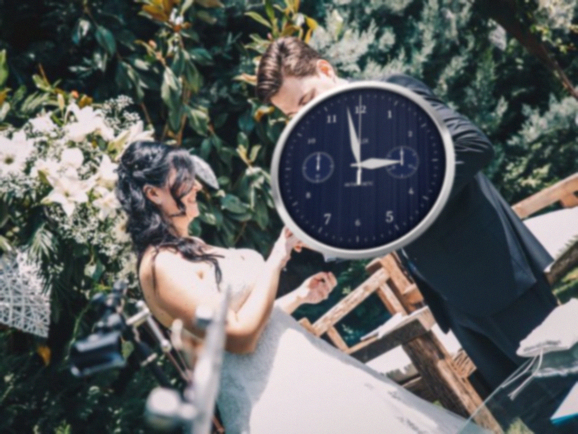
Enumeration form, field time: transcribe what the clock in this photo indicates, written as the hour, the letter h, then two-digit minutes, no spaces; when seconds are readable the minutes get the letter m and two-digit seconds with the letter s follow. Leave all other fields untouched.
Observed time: 2h58
